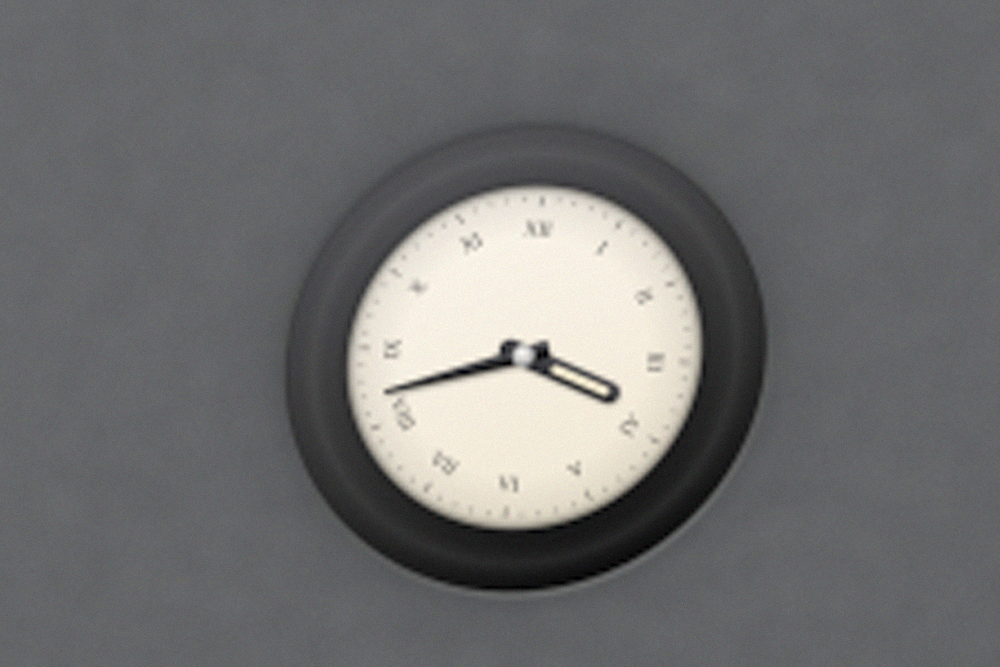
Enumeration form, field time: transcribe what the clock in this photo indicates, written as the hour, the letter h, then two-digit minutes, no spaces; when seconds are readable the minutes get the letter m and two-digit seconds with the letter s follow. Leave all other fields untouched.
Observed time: 3h42
